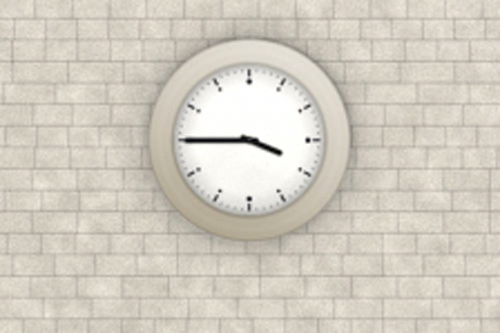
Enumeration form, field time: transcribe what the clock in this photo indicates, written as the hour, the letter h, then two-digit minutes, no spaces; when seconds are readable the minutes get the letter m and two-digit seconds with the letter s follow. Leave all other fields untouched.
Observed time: 3h45
